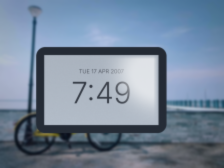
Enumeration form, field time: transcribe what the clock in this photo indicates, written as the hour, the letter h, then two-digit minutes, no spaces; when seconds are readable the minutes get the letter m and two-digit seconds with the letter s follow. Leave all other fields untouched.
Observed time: 7h49
